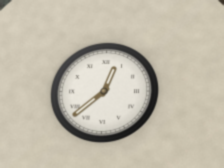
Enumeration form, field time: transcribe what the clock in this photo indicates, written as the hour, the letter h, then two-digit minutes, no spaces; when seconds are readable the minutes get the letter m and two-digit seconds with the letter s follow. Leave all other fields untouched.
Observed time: 12h38
